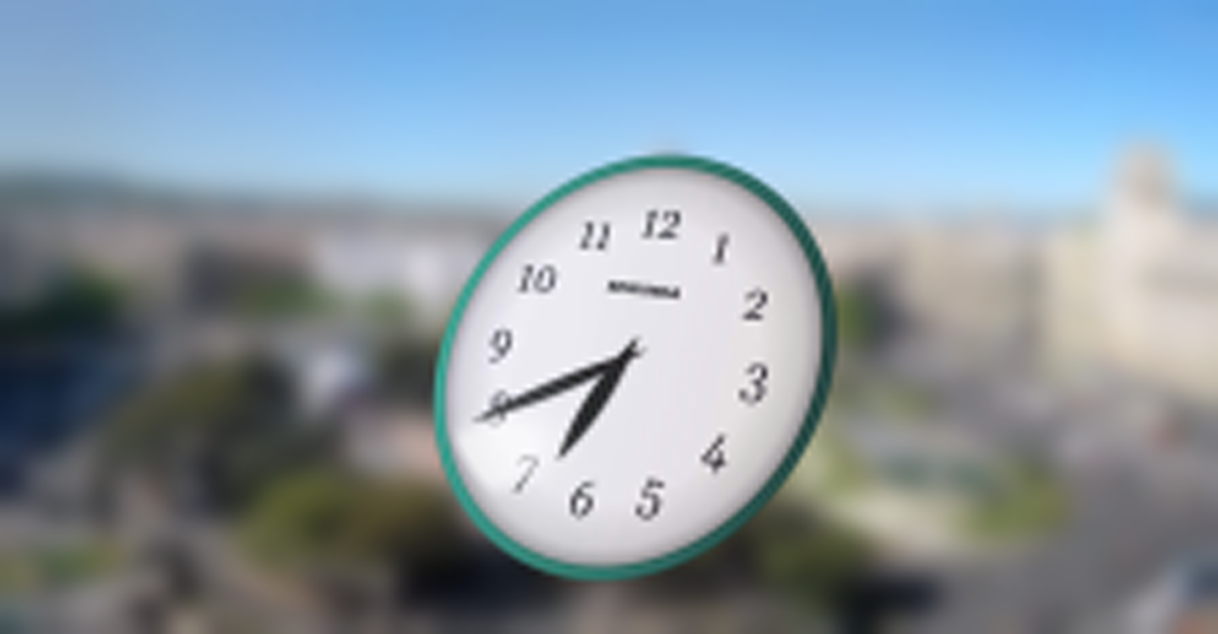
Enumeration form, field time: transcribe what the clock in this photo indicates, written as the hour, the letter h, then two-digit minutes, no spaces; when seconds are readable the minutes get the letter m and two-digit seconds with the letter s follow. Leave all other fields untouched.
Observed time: 6h40
